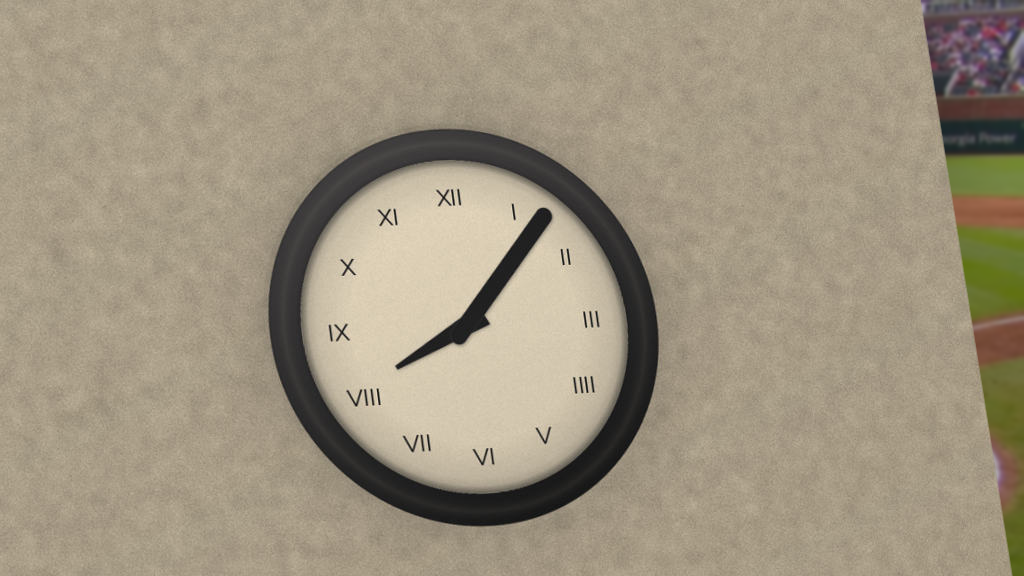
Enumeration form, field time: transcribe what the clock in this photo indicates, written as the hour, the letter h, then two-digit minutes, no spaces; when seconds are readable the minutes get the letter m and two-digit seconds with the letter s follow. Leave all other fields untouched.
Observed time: 8h07
